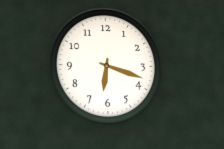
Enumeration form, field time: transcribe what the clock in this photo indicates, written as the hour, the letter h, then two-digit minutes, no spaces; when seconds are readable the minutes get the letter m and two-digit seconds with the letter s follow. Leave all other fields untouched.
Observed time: 6h18
